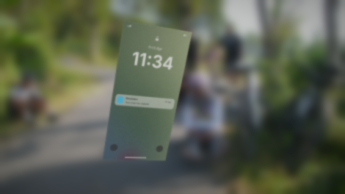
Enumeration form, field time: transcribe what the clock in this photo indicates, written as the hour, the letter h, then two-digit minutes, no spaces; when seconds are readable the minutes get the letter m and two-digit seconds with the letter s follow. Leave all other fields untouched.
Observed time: 11h34
